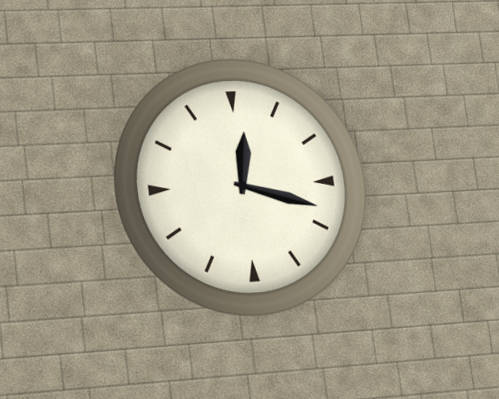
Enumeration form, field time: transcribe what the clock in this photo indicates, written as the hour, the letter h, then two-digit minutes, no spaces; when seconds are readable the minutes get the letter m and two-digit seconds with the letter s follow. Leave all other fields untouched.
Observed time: 12h18
